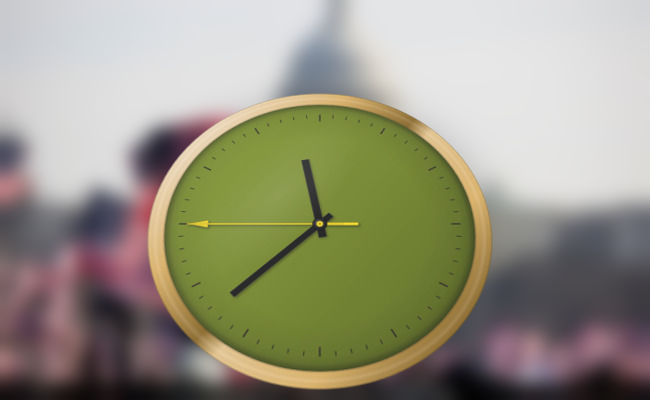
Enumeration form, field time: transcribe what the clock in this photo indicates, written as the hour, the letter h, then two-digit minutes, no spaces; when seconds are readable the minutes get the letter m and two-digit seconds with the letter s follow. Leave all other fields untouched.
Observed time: 11h37m45s
